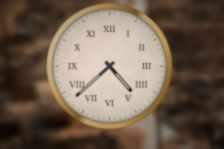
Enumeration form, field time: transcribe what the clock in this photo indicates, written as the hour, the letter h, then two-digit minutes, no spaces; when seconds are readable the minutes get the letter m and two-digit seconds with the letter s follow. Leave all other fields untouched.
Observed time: 4h38
